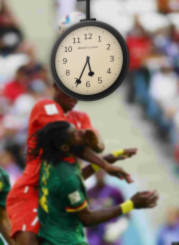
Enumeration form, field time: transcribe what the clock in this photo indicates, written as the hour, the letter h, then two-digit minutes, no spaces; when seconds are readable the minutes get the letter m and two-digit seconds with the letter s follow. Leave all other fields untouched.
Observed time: 5h34
